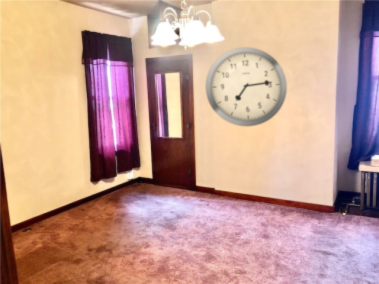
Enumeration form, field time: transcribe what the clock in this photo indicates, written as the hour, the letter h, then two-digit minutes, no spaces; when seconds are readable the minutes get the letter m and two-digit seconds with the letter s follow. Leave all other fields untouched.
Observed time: 7h14
